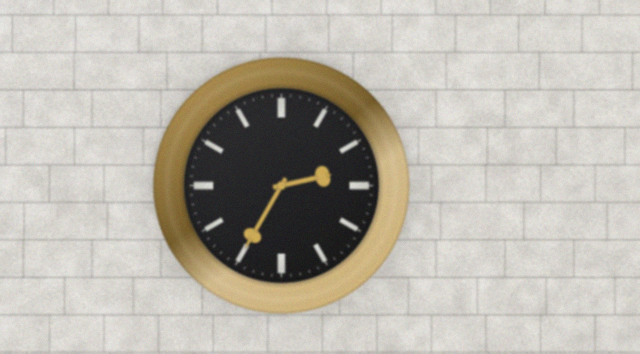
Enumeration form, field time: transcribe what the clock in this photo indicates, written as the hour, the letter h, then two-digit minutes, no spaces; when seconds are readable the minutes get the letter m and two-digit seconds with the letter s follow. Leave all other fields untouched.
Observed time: 2h35
